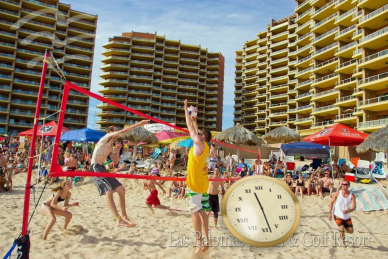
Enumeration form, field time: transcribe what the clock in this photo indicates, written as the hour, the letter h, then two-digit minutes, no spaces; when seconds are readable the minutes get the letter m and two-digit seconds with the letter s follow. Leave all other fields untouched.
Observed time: 11h28
